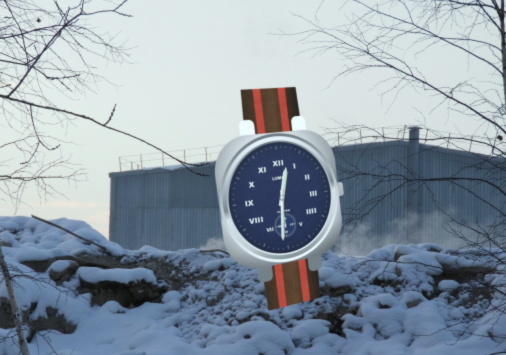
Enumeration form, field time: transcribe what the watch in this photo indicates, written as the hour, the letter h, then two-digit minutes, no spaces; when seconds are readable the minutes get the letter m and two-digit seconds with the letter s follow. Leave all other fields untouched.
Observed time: 12h31
